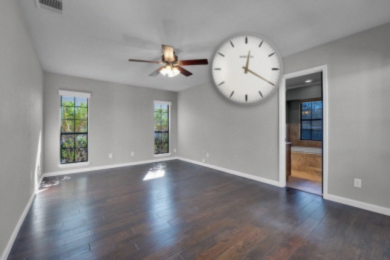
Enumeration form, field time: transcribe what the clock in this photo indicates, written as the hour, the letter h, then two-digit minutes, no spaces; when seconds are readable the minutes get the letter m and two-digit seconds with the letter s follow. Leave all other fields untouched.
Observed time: 12h20
